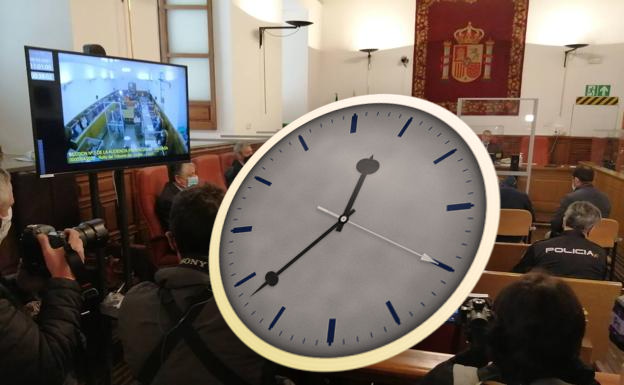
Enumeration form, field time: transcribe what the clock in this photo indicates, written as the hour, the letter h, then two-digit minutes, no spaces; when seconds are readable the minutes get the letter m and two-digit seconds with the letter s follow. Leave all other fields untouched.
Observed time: 12h38m20s
